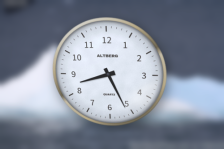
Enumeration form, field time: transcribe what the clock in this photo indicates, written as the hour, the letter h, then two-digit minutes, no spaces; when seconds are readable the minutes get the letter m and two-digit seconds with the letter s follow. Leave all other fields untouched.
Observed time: 8h26
